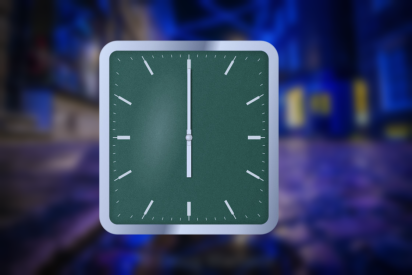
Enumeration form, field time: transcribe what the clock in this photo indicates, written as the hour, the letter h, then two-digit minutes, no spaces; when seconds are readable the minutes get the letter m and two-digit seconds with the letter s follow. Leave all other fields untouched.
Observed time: 6h00
